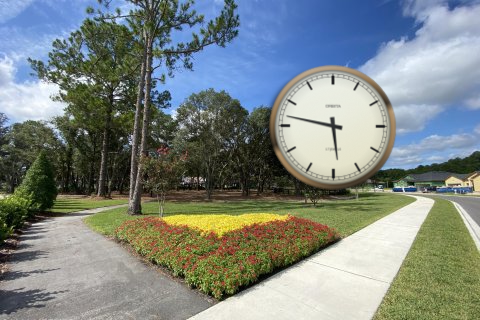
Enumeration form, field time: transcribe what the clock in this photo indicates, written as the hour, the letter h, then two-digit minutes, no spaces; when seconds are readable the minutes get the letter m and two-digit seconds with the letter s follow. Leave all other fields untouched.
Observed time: 5h47
